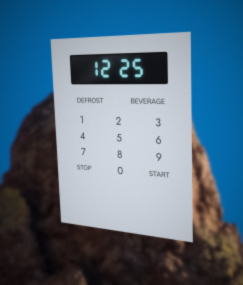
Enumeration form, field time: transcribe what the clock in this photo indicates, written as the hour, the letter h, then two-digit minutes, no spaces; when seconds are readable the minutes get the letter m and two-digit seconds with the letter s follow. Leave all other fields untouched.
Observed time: 12h25
